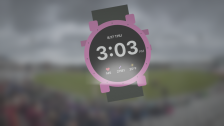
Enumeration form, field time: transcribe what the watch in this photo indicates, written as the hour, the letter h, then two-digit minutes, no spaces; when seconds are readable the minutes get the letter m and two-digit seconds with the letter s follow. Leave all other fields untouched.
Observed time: 3h03
